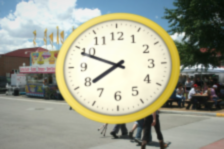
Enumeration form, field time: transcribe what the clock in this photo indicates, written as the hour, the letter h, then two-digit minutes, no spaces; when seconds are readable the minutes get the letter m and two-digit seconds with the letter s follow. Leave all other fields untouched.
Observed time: 7h49
